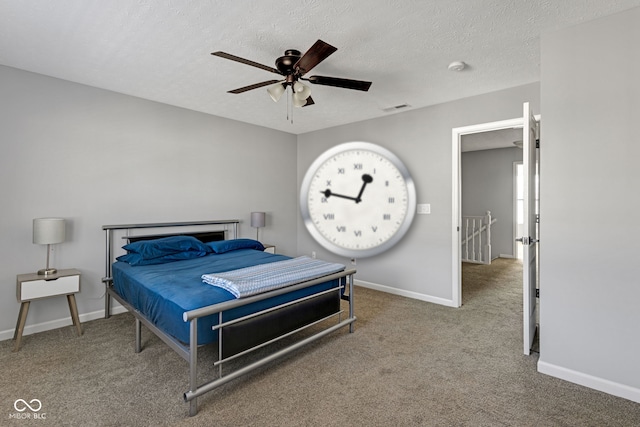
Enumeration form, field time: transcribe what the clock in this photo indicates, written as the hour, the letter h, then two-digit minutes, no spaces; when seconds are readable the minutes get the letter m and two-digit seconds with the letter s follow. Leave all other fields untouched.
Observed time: 12h47
